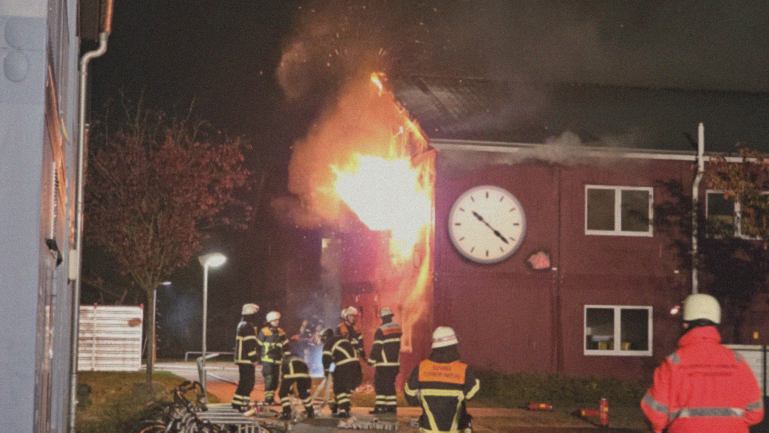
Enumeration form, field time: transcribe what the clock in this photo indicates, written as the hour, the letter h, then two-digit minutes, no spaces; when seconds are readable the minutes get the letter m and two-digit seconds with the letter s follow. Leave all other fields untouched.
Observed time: 10h22
